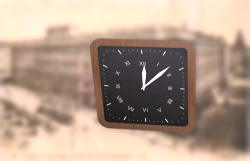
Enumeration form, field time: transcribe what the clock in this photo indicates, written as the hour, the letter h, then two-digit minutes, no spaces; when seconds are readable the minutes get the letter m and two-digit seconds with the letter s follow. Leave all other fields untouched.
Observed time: 12h08
